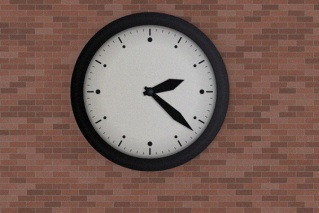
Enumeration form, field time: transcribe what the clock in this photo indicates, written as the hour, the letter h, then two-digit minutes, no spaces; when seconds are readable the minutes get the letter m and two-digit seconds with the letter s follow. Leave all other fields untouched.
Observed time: 2h22
